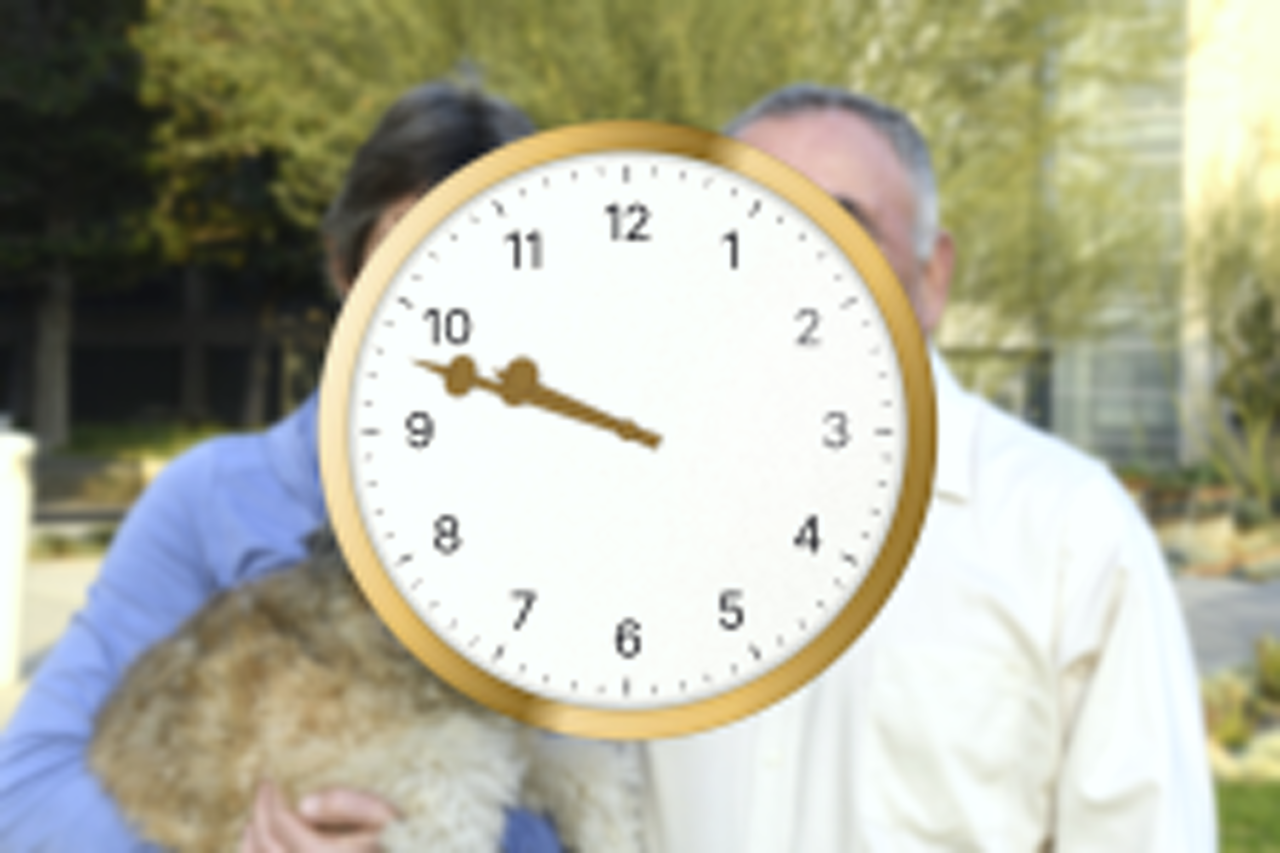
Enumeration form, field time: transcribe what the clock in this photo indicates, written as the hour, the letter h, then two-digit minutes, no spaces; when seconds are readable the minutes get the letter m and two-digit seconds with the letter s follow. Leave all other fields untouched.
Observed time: 9h48
